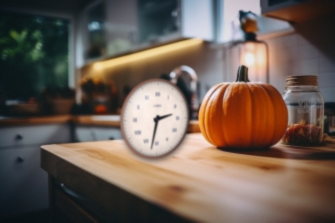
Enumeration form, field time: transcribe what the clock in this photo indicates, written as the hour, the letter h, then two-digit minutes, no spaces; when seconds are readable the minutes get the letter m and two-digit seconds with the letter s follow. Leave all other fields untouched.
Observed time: 2h32
